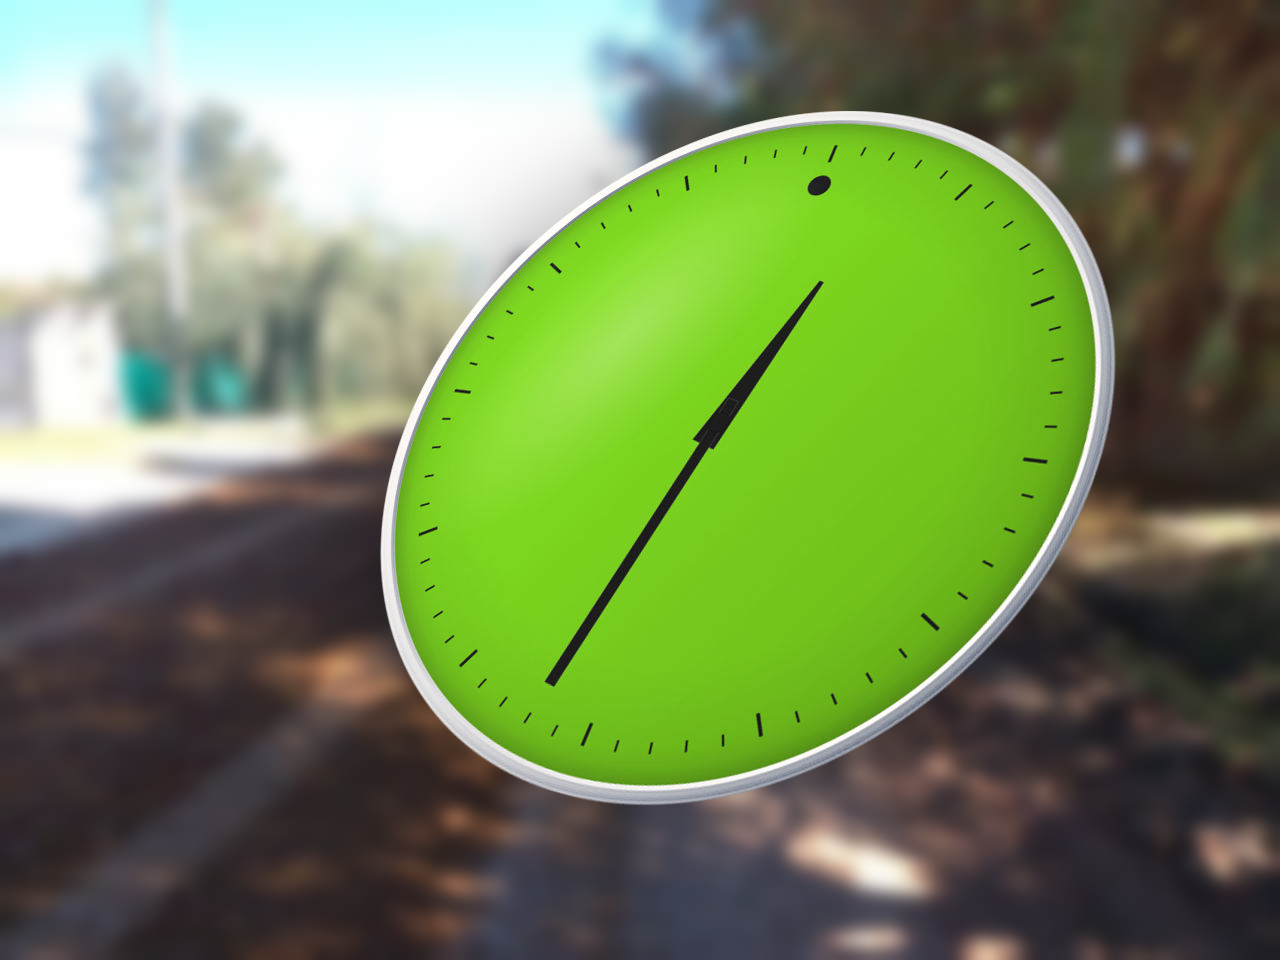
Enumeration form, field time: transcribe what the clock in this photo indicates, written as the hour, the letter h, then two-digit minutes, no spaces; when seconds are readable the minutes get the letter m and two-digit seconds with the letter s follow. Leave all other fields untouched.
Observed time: 12h32
